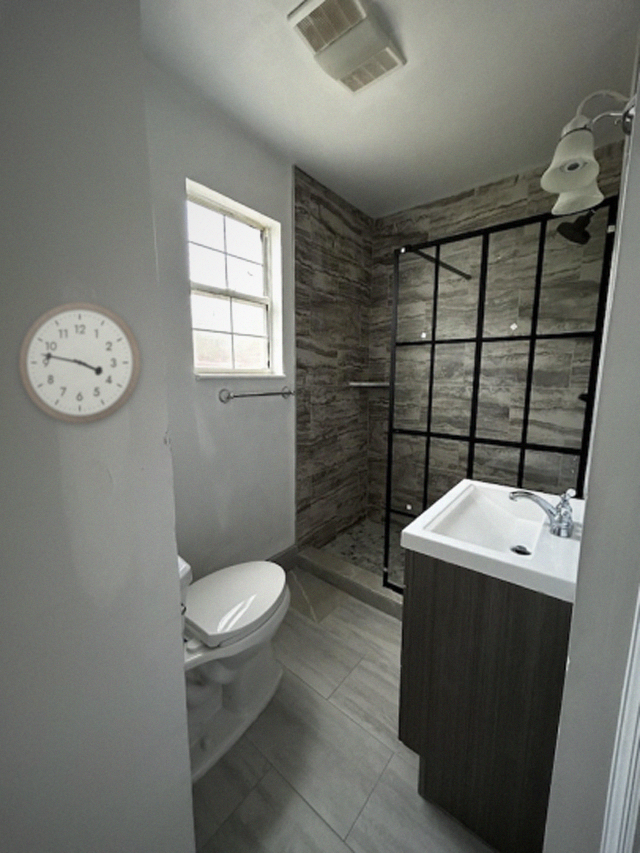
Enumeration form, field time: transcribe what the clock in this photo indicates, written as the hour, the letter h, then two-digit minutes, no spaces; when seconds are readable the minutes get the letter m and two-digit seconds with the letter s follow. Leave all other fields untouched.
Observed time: 3h47
